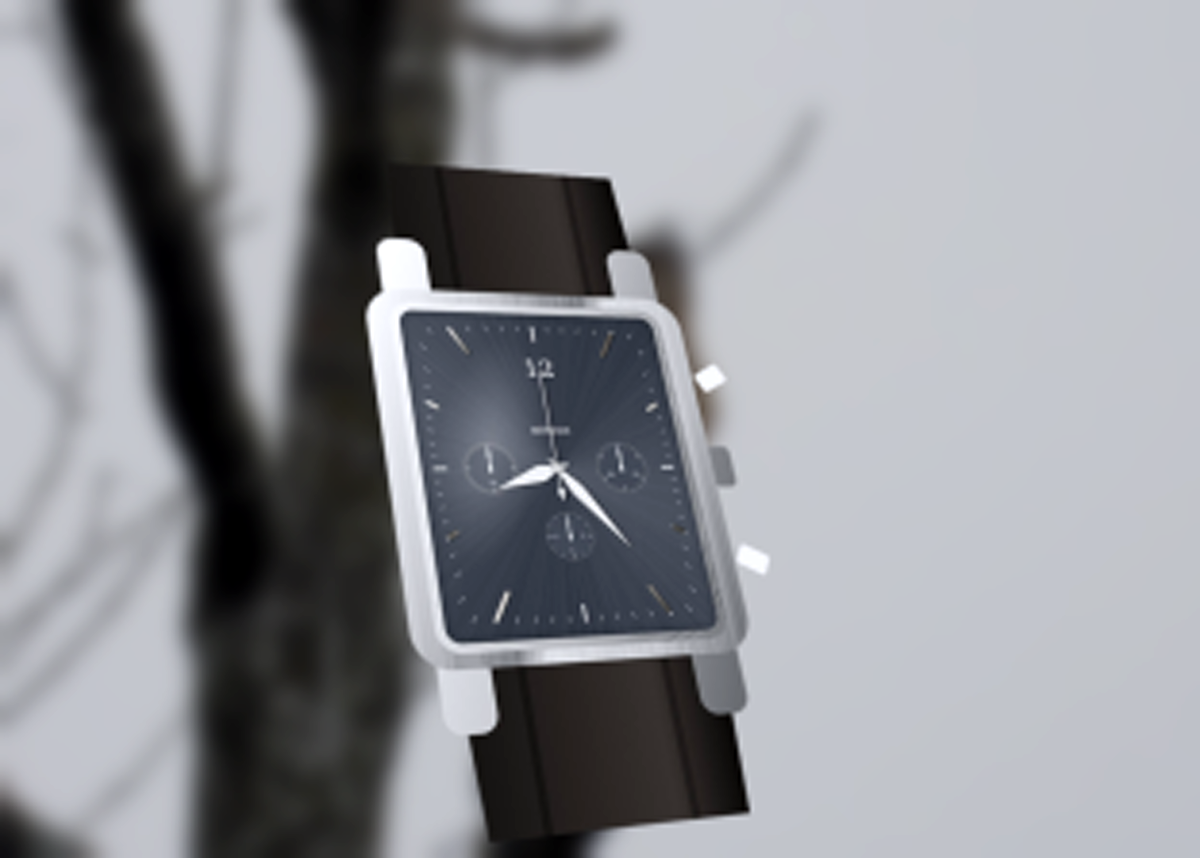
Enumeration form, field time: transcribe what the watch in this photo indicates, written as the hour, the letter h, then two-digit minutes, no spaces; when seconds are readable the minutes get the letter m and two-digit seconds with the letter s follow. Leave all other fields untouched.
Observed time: 8h24
